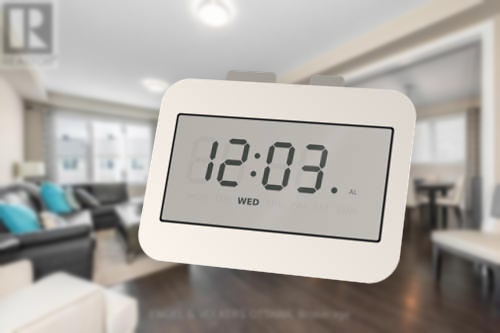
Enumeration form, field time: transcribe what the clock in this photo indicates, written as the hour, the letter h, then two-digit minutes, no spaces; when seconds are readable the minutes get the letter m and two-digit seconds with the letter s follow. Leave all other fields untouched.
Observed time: 12h03
